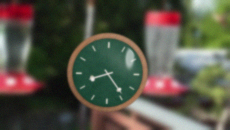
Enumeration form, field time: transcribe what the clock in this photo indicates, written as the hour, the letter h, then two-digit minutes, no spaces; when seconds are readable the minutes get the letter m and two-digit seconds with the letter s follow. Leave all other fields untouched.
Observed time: 8h24
